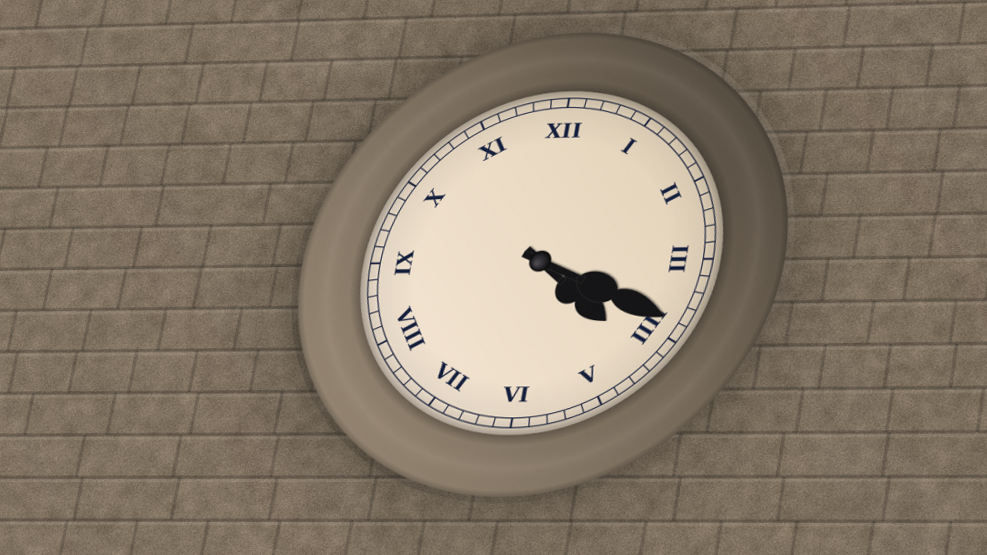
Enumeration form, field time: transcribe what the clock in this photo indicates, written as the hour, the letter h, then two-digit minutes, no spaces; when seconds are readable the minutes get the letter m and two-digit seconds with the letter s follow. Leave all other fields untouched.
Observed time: 4h19
